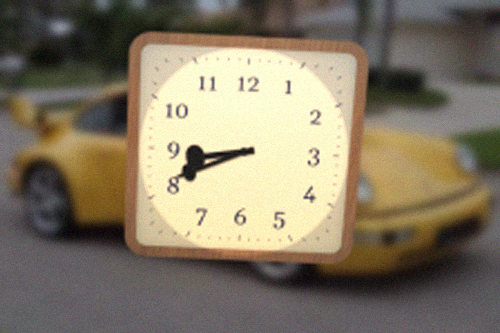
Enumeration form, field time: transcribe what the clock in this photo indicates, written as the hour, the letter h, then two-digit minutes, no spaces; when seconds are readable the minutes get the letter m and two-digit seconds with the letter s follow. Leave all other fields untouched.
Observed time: 8h41
